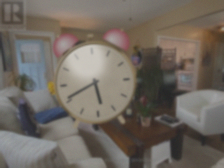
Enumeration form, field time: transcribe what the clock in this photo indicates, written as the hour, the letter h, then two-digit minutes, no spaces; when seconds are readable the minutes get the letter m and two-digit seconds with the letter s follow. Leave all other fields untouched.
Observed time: 5h41
